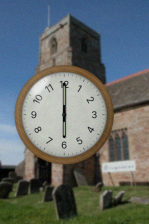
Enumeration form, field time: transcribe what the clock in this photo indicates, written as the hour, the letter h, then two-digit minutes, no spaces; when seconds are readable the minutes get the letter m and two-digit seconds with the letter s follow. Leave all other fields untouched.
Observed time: 6h00
